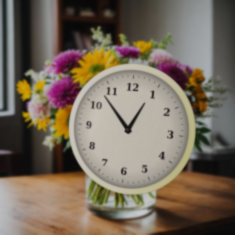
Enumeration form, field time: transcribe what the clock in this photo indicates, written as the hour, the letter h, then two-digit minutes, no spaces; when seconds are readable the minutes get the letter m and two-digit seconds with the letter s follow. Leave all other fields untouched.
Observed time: 12h53
